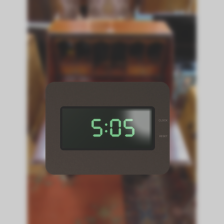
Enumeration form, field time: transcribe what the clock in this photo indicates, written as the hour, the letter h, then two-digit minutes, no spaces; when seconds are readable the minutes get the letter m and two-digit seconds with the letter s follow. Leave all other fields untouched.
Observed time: 5h05
